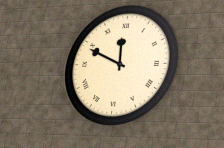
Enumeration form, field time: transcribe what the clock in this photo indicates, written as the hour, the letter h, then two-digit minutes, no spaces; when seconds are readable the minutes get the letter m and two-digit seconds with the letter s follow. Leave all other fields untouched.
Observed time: 11h49
